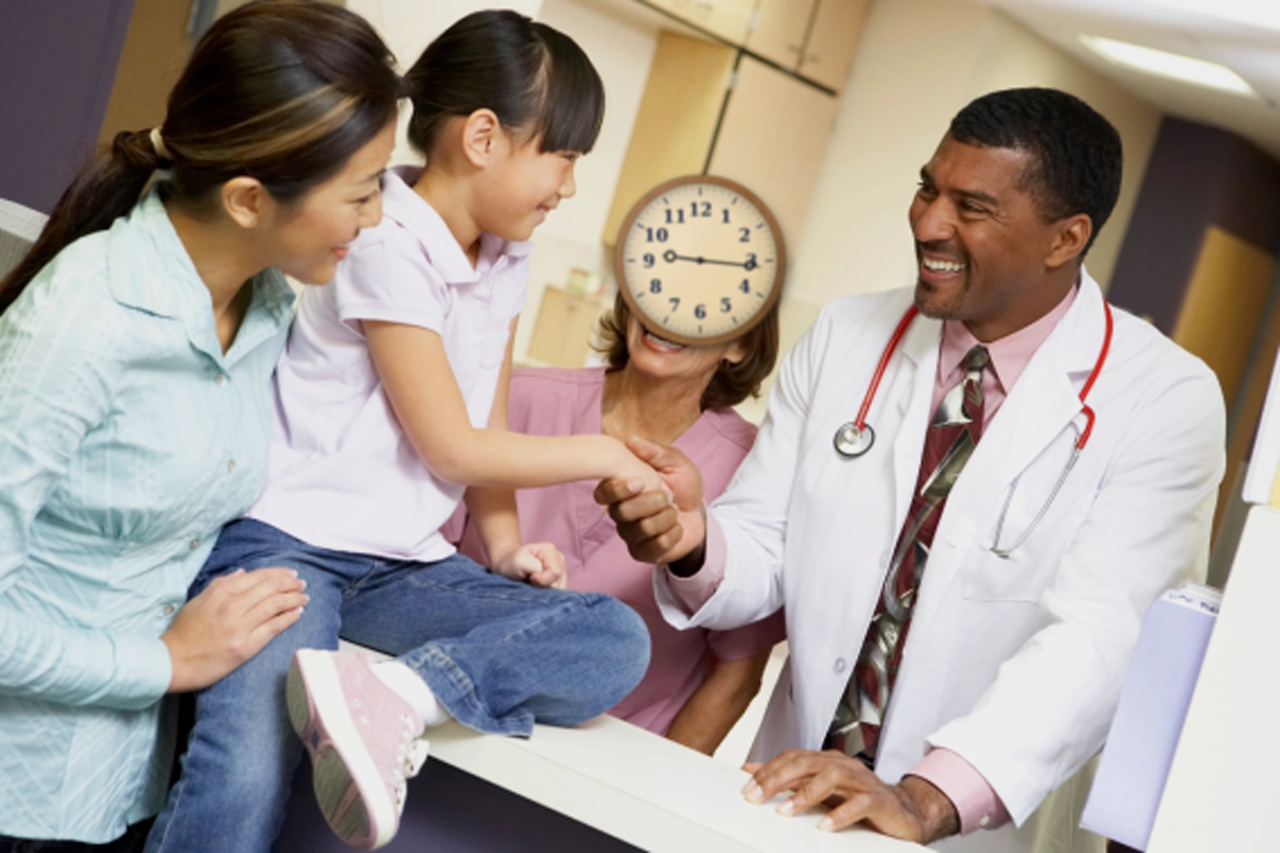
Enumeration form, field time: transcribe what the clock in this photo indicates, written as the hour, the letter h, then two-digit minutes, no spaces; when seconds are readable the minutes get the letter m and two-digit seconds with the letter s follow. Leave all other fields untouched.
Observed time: 9h16
